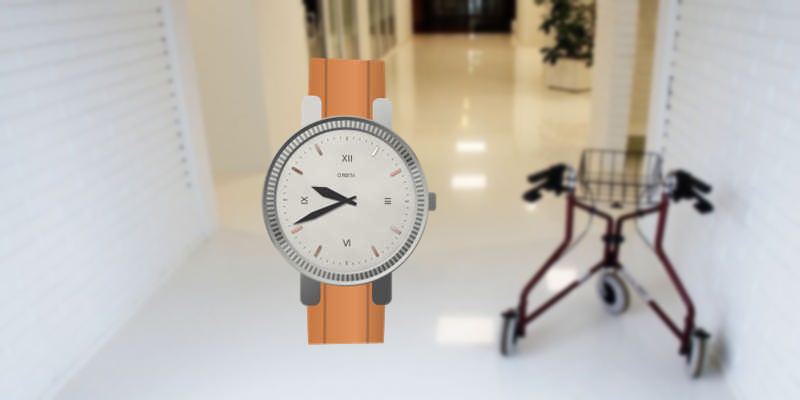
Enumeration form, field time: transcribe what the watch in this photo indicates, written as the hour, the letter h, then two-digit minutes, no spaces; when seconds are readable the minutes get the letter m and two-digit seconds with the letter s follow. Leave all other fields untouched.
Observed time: 9h41
